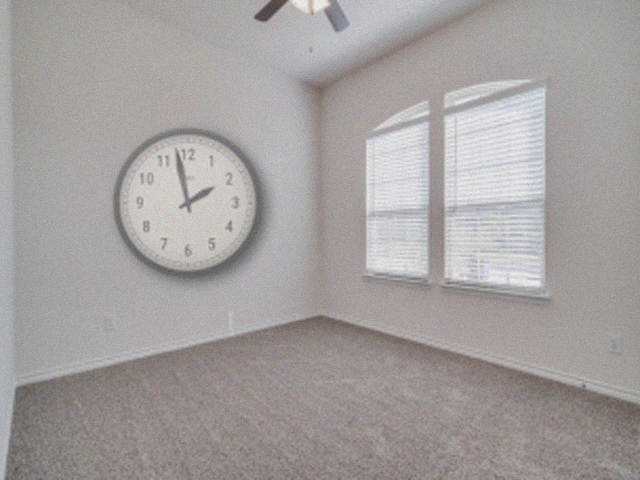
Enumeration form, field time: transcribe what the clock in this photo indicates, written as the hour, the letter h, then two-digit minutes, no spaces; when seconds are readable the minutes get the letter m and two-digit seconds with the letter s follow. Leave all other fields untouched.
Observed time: 1h58
